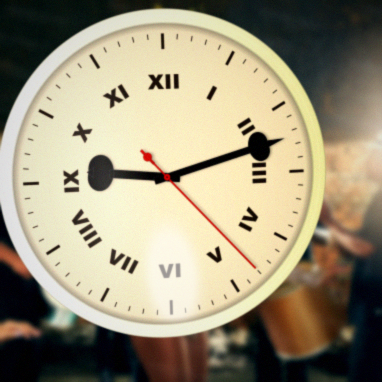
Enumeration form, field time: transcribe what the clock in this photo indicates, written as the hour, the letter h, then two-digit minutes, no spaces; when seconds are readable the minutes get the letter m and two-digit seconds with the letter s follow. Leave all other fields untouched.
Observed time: 9h12m23s
